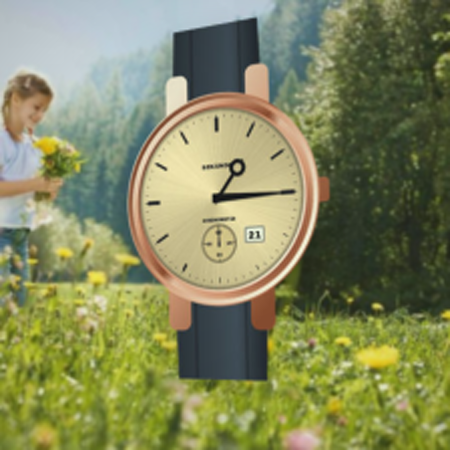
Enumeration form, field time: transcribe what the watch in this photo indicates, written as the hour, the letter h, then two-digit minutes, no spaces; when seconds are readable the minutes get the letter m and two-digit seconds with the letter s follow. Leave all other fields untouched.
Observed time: 1h15
